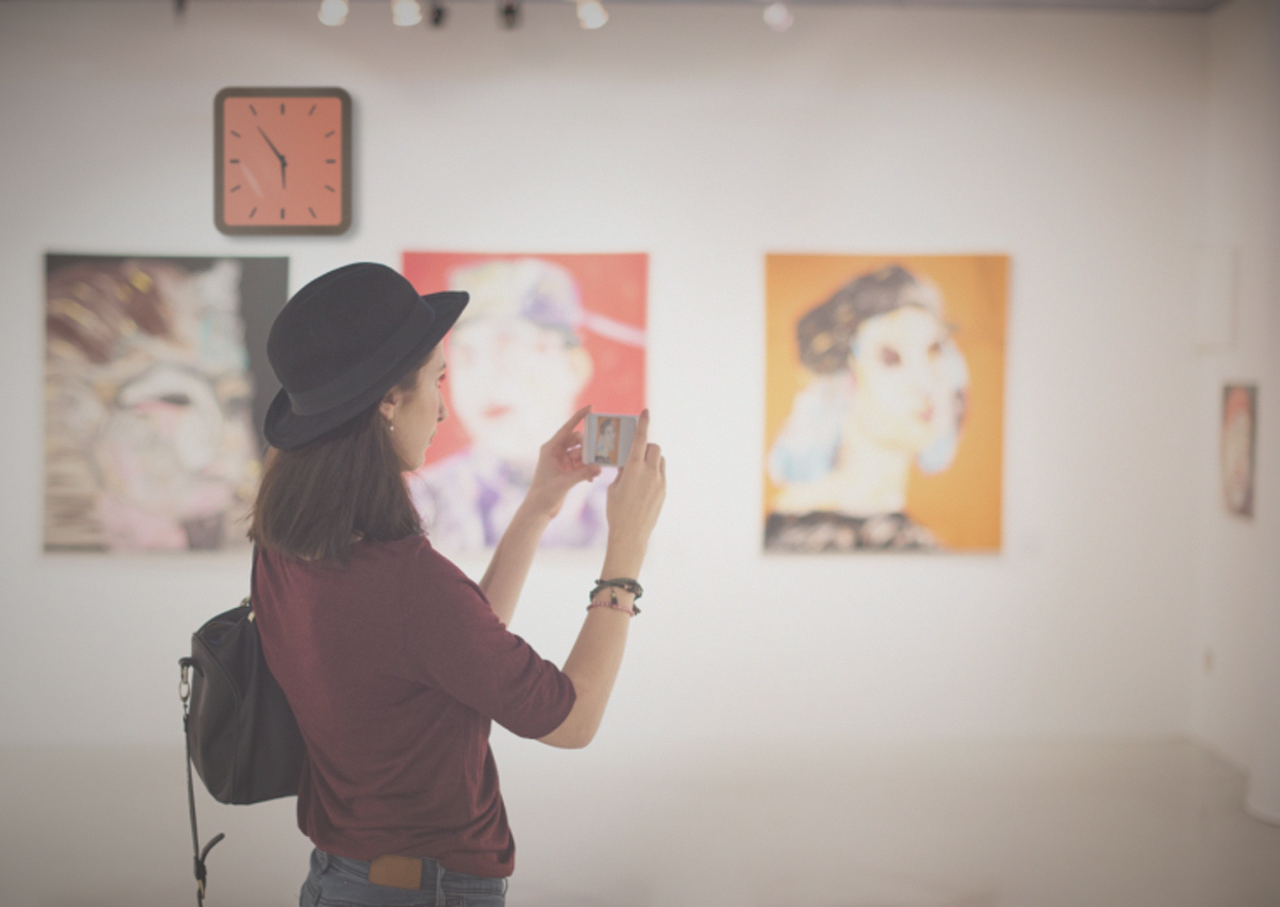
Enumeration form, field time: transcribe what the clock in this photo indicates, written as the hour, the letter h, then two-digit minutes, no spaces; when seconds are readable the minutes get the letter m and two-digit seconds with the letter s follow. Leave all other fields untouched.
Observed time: 5h54
